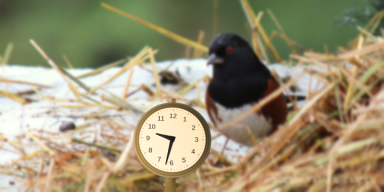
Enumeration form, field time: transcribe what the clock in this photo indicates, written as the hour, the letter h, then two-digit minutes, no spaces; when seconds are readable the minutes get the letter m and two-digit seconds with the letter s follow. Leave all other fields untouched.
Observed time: 9h32
